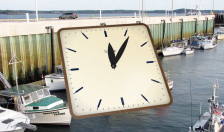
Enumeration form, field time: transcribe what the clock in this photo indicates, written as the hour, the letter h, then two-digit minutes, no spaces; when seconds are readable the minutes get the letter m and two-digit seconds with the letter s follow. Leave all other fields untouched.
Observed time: 12h06
